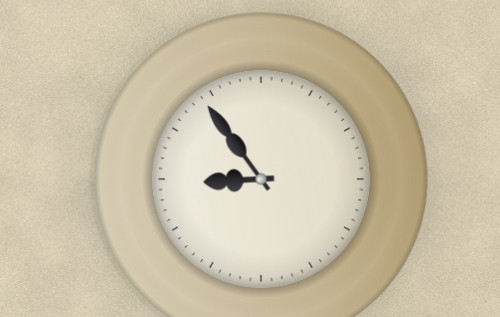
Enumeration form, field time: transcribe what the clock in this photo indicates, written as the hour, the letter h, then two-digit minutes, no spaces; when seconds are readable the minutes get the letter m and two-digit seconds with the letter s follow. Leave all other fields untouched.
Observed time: 8h54
